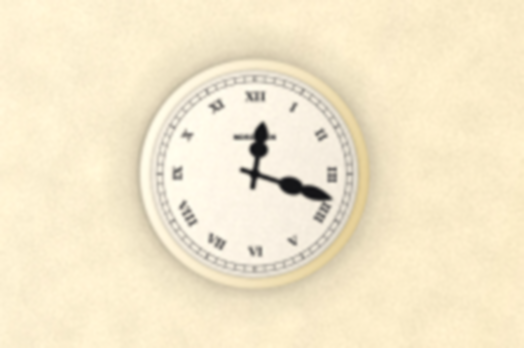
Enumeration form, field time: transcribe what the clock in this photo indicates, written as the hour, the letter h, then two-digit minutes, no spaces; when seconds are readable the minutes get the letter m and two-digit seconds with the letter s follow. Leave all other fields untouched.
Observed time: 12h18
